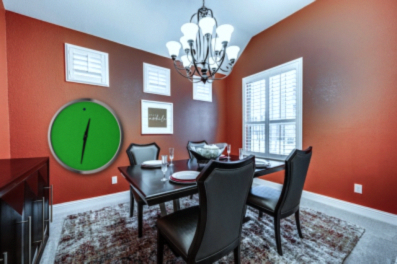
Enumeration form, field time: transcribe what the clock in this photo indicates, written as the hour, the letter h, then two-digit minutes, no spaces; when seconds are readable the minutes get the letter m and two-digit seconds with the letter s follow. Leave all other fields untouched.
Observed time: 12h32
